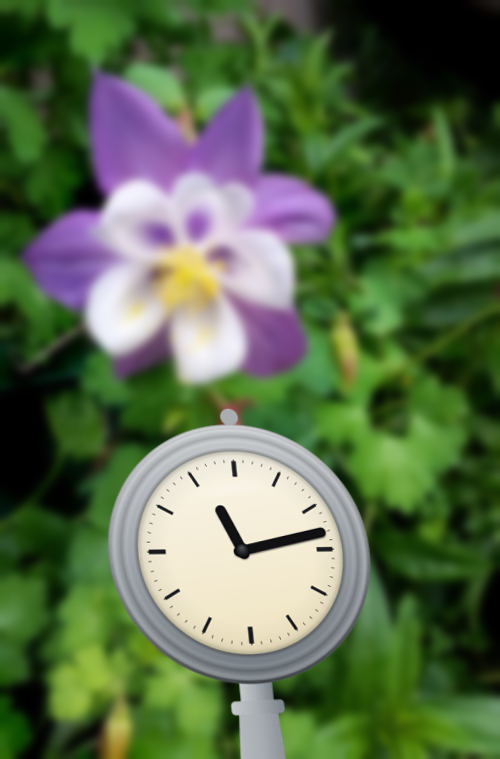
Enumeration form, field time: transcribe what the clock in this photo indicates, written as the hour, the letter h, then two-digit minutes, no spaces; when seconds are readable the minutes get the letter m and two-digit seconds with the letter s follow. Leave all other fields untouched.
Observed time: 11h13
